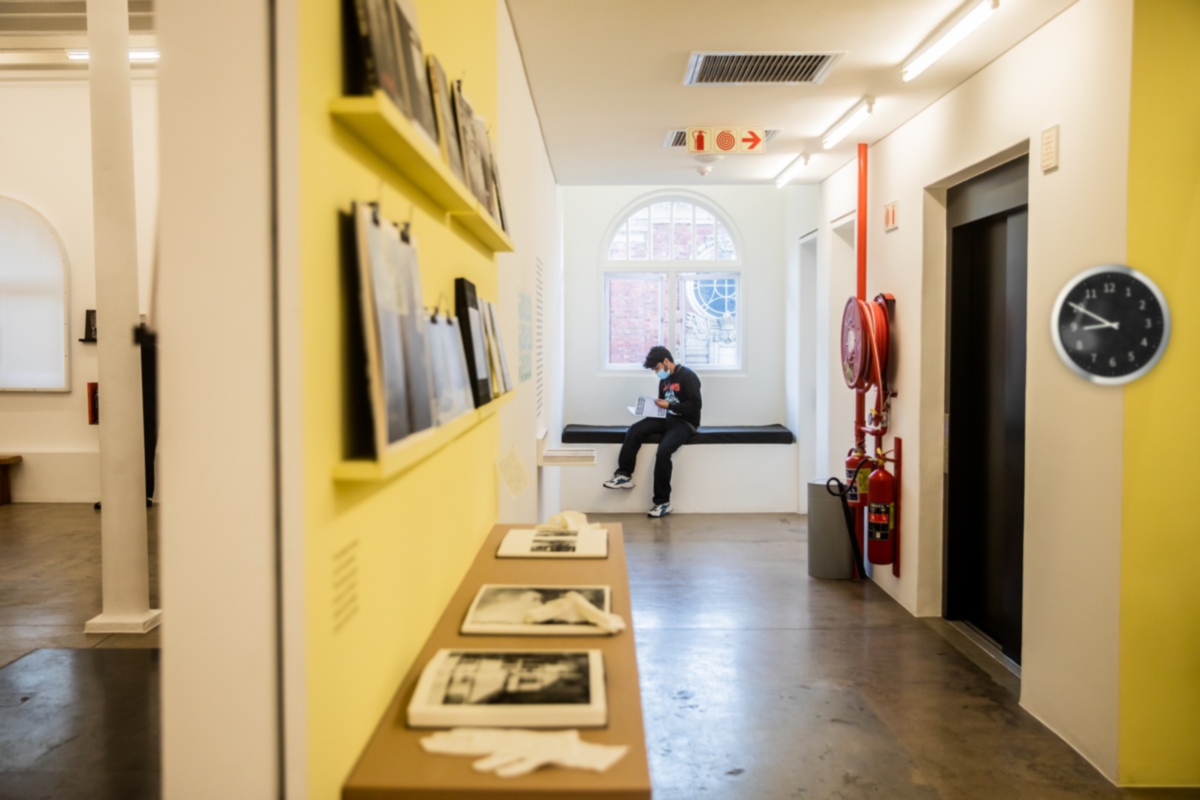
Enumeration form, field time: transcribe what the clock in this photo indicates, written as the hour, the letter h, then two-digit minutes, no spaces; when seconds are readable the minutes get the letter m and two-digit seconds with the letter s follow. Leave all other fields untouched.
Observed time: 8h50
